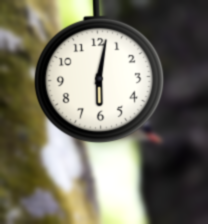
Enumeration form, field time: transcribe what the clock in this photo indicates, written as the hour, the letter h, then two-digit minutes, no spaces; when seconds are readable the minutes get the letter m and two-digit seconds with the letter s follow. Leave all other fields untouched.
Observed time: 6h02
